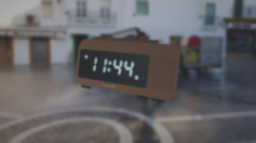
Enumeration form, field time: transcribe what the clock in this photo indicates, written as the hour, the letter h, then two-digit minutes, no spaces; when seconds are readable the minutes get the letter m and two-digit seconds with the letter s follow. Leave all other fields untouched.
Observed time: 11h44
